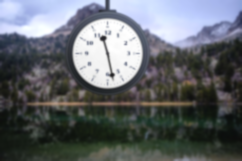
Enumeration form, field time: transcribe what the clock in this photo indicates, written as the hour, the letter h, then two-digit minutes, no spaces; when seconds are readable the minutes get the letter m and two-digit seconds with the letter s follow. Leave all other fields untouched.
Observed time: 11h28
